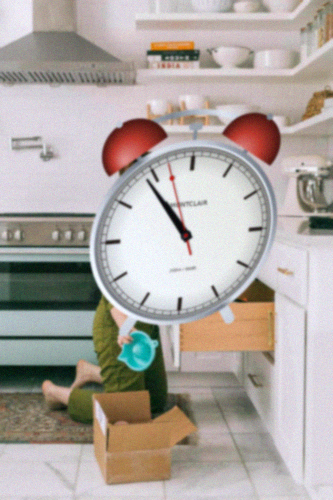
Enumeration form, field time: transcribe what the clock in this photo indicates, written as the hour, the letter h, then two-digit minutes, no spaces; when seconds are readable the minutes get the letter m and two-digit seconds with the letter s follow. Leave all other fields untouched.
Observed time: 10h53m57s
